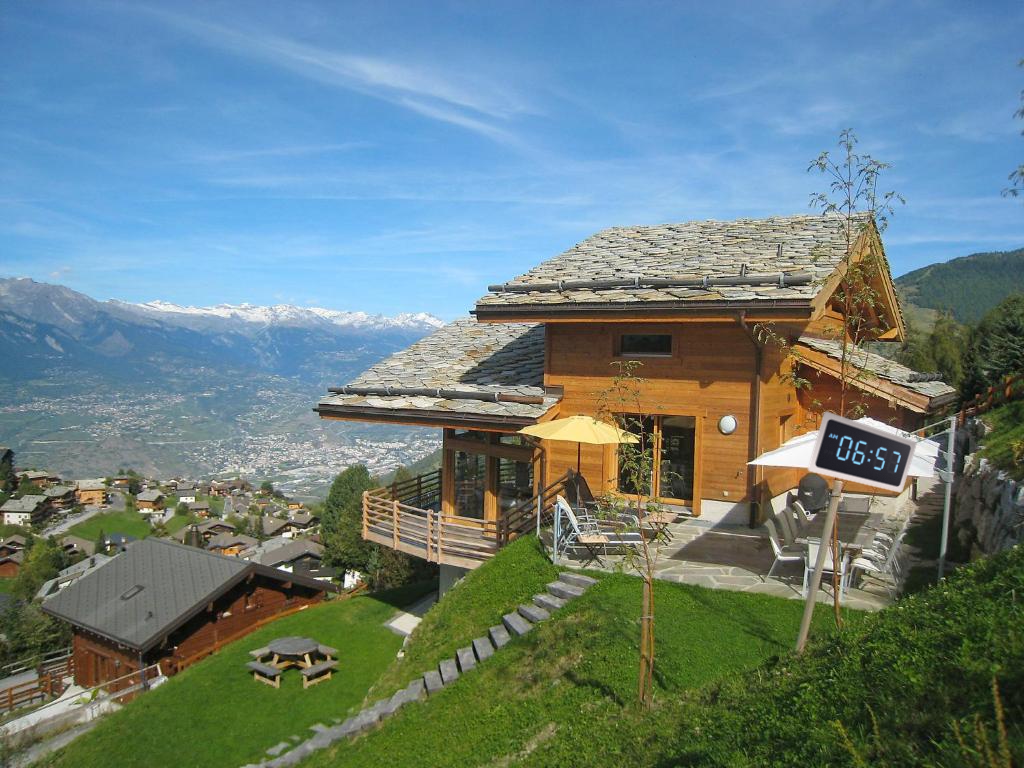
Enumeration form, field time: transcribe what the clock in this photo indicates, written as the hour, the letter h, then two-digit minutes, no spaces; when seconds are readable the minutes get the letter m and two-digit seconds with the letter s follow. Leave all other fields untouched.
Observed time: 6h57
